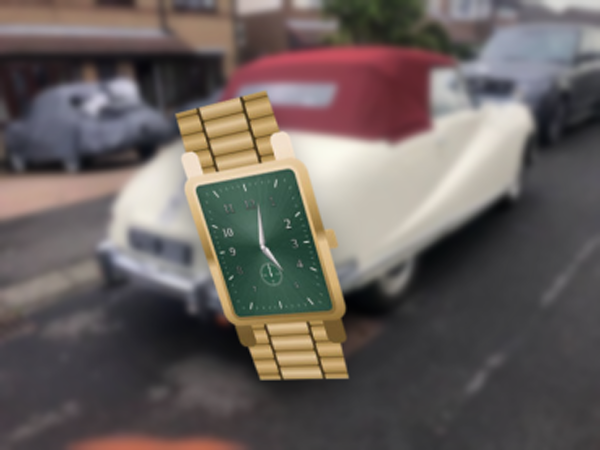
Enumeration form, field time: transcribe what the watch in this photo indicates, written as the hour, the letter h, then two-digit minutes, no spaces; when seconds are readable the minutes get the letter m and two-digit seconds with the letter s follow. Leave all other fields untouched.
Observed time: 5h02
